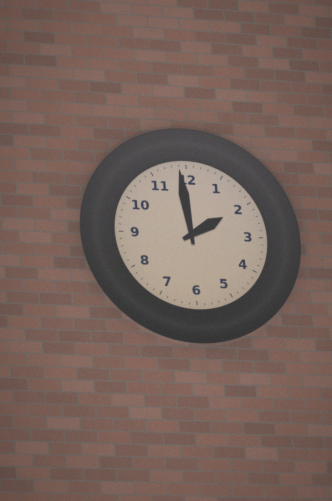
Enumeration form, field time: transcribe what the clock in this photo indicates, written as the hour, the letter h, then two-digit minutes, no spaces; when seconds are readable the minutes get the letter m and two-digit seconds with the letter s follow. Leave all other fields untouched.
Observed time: 1h59
